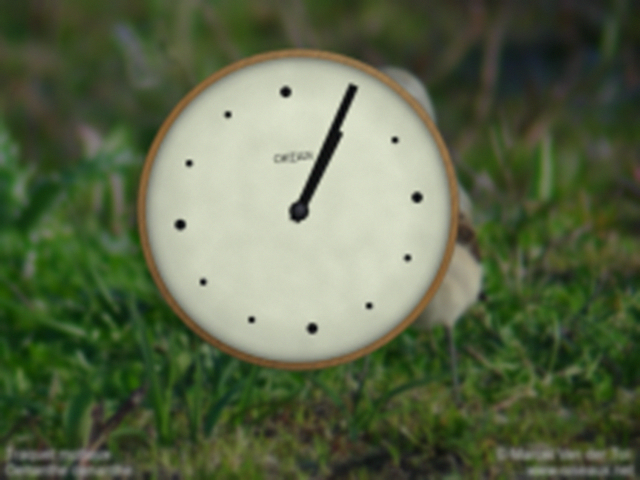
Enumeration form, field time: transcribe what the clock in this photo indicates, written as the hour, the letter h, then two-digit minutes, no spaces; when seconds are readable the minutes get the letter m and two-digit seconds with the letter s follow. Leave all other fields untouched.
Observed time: 1h05
